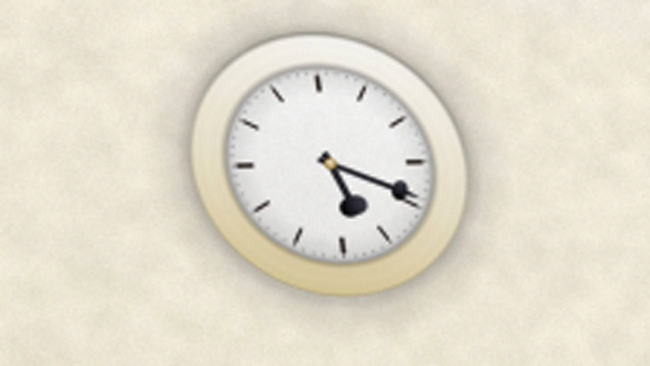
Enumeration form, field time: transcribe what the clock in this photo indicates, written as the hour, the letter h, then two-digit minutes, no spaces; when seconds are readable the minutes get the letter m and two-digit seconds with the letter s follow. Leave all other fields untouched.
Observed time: 5h19
